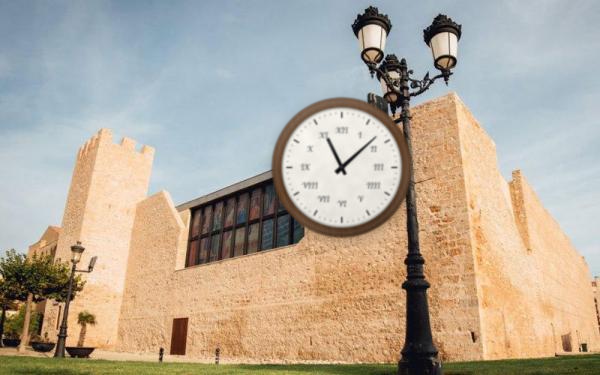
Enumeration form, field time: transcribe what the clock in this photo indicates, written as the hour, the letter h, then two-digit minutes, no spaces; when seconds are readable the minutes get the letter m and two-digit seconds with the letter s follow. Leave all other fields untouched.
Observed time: 11h08
